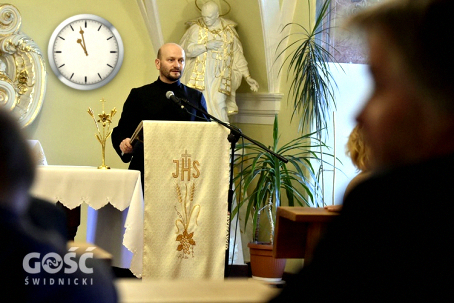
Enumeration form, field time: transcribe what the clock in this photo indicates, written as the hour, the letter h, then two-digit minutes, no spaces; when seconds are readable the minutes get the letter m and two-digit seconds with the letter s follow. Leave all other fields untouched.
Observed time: 10h58
